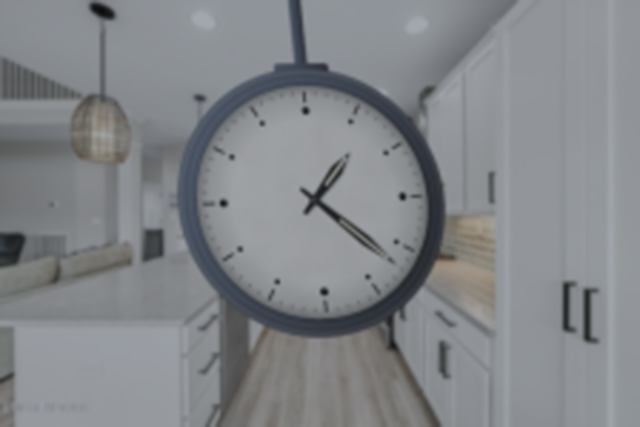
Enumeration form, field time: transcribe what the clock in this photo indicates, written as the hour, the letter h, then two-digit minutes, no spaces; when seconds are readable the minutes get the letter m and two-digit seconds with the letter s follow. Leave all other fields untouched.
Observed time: 1h22
